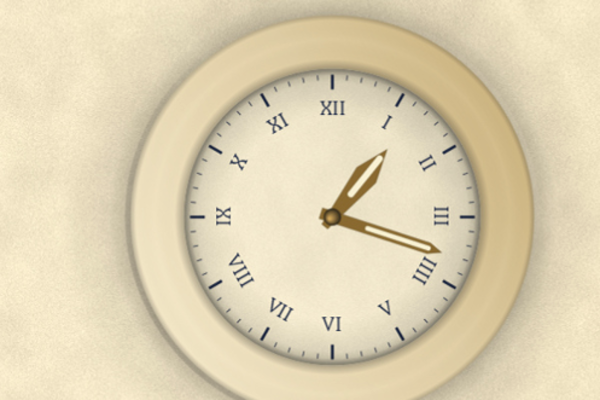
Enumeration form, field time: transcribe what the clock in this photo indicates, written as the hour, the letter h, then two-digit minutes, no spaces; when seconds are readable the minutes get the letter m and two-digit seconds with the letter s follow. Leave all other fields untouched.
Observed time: 1h18
